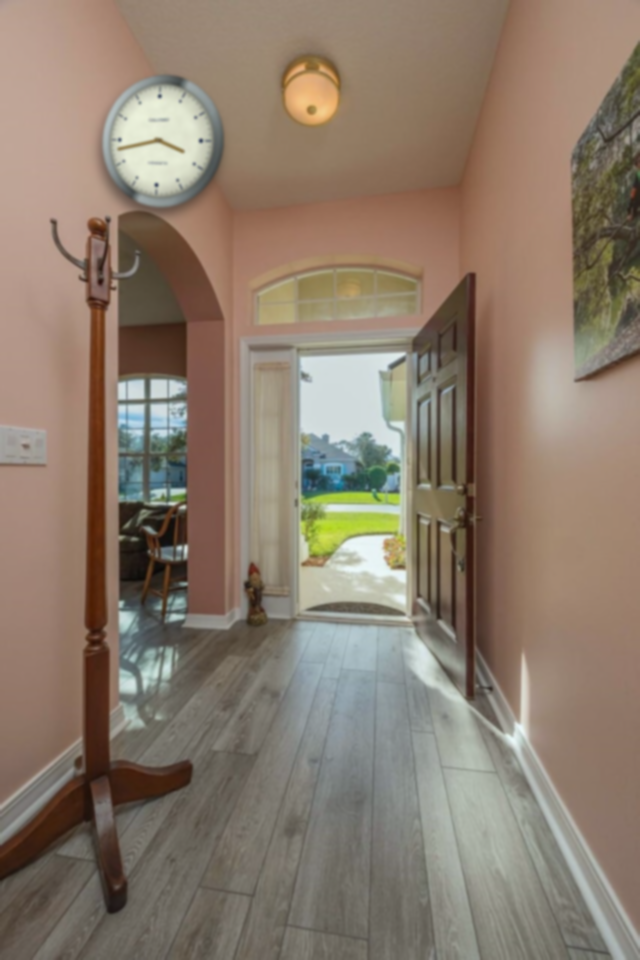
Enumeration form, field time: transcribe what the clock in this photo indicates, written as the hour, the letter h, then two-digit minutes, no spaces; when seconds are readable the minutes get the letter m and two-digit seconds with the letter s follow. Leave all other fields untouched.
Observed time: 3h43
